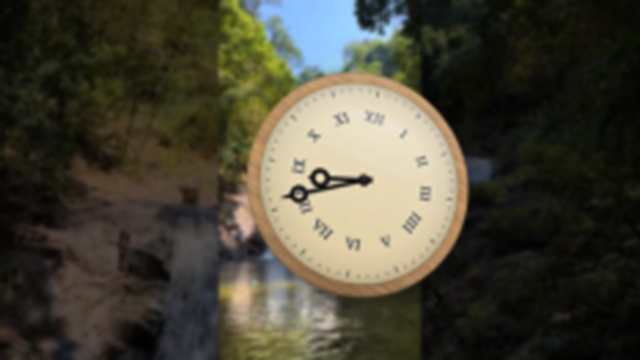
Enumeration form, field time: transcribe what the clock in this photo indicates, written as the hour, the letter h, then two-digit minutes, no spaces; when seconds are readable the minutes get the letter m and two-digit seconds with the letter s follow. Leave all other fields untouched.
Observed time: 8h41
